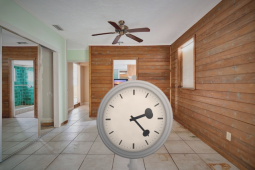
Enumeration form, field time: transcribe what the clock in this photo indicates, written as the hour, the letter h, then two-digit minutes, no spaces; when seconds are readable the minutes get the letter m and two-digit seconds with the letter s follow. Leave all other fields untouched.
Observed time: 2h23
